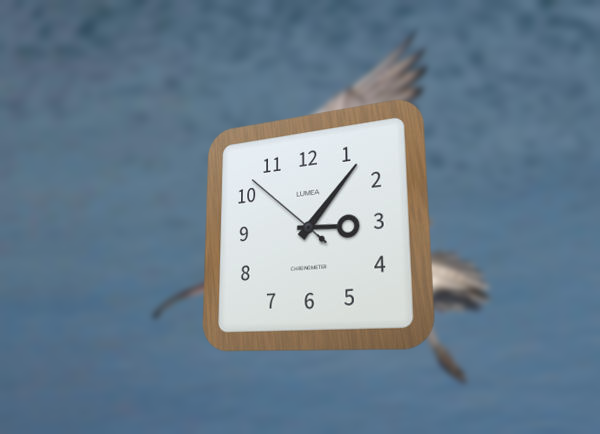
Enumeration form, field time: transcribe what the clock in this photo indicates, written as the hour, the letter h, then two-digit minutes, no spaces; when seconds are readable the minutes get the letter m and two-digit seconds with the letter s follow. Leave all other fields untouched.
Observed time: 3h06m52s
